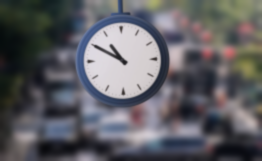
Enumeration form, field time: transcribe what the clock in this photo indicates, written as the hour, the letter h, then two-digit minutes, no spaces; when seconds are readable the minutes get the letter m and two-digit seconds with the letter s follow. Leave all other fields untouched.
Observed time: 10h50
